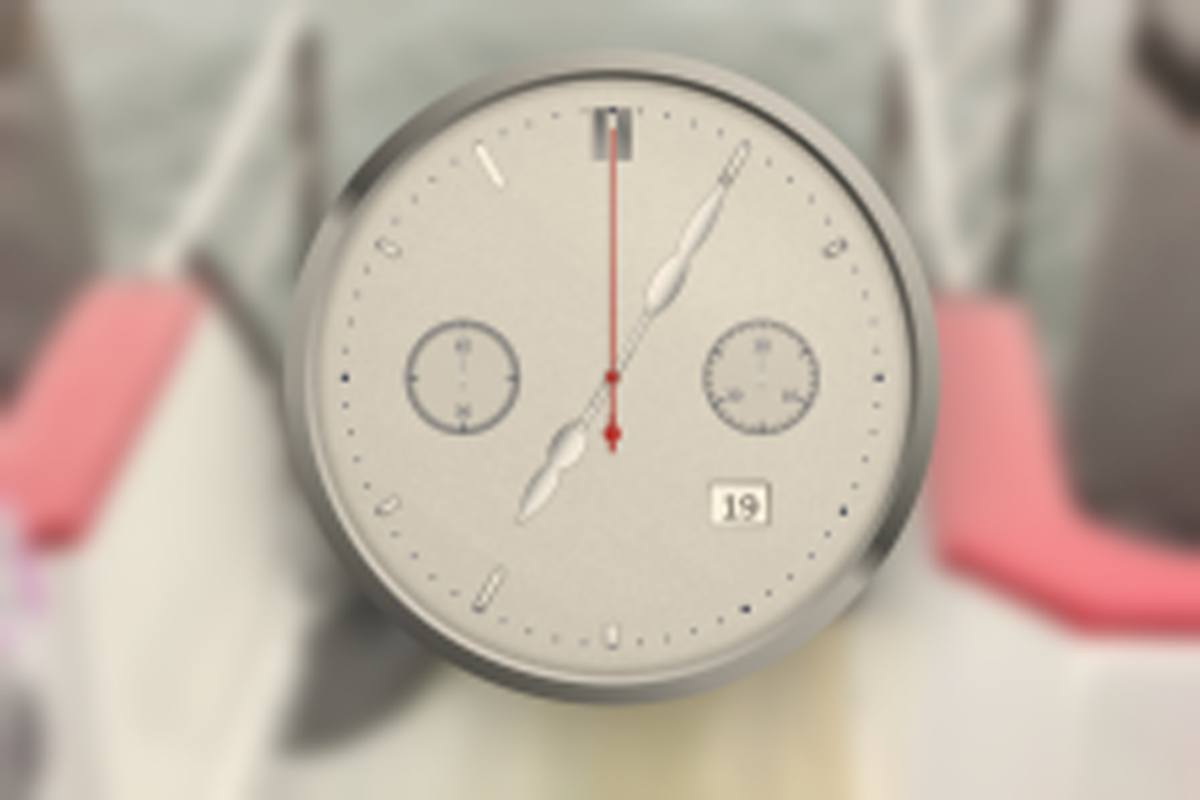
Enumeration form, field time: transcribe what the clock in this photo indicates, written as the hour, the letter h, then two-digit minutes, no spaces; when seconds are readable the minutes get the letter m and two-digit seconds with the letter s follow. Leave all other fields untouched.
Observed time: 7h05
